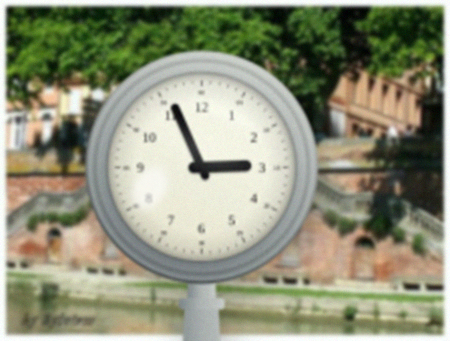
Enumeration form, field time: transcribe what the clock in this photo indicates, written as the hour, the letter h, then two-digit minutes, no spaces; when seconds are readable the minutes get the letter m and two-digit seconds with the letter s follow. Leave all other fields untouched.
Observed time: 2h56
